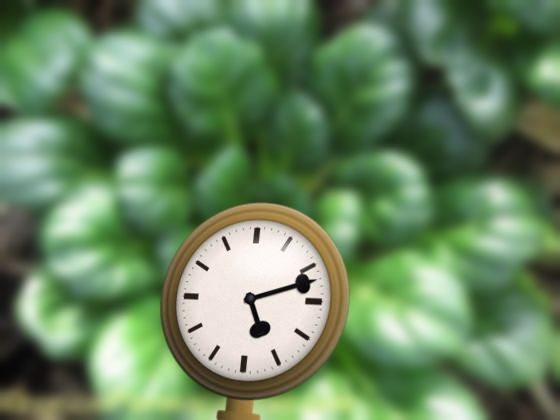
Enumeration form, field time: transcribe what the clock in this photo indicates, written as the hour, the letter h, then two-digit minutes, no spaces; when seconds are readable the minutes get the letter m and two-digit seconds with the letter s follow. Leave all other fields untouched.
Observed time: 5h12
